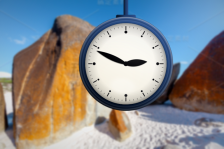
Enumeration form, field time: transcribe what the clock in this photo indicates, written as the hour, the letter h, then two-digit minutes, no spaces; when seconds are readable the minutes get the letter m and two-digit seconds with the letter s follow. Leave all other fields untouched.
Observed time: 2h49
